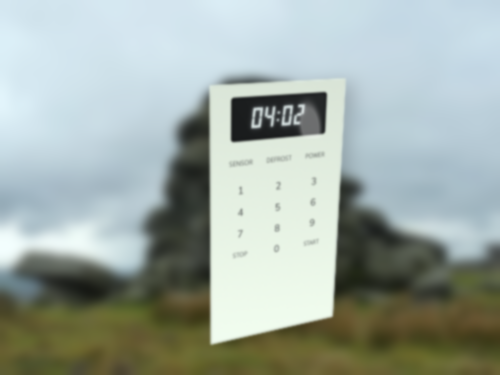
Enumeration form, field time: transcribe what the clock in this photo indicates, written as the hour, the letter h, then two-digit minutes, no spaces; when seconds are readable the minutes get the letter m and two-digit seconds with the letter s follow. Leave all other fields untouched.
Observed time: 4h02
